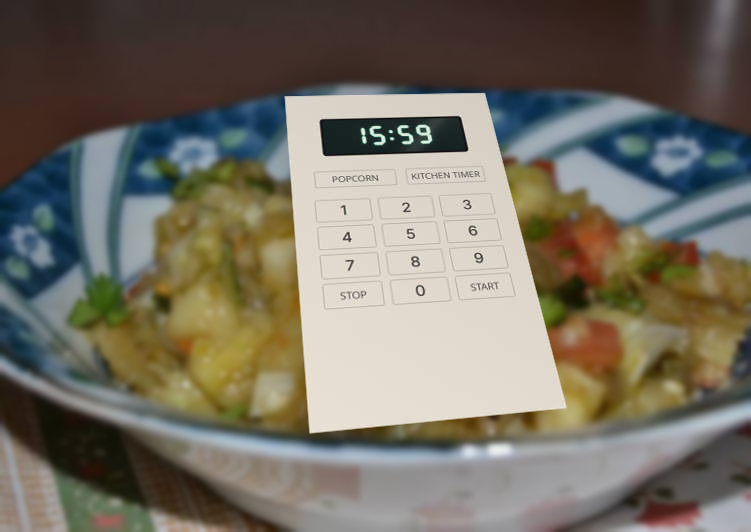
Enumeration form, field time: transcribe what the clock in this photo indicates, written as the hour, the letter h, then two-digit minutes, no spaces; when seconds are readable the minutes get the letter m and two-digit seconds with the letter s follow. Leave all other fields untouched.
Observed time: 15h59
